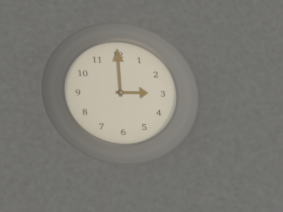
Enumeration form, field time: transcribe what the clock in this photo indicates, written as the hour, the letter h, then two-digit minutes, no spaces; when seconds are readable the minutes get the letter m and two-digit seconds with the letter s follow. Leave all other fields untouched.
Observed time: 3h00
